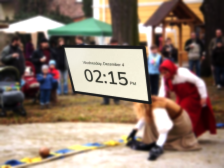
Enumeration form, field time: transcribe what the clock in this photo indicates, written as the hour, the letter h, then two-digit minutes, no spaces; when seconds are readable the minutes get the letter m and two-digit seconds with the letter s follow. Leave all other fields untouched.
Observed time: 2h15
